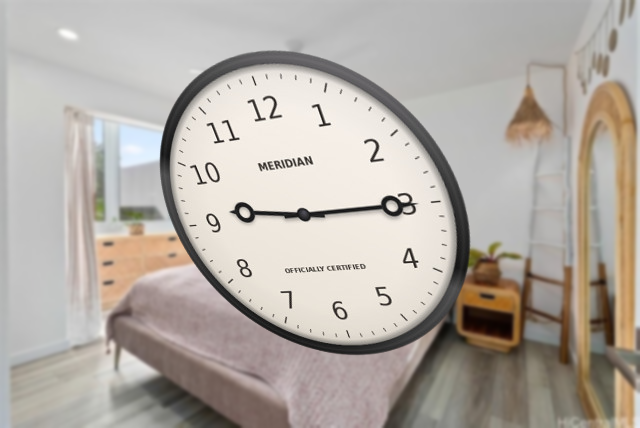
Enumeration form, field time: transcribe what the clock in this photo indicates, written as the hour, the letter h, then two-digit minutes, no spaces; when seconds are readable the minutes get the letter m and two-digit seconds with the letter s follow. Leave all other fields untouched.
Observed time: 9h15
